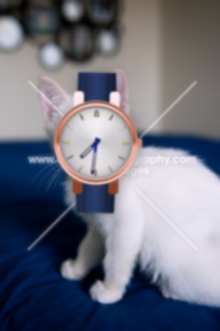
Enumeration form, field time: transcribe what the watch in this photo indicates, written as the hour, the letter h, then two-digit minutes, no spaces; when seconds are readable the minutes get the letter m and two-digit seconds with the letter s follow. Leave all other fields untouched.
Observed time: 7h31
